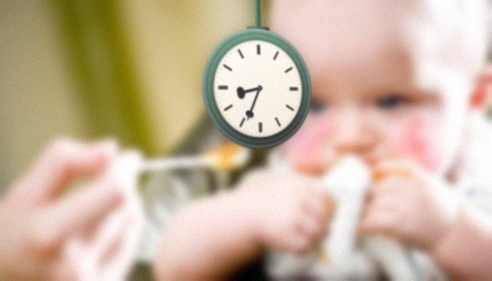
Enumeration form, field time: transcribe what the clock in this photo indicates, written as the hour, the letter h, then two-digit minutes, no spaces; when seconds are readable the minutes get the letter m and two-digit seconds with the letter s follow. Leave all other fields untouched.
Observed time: 8h34
